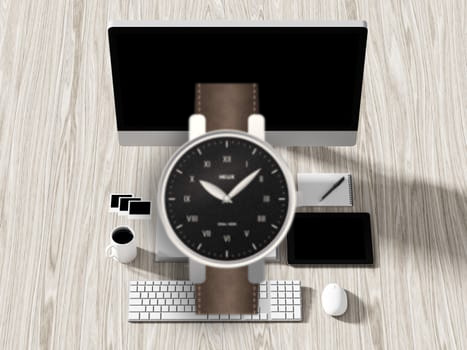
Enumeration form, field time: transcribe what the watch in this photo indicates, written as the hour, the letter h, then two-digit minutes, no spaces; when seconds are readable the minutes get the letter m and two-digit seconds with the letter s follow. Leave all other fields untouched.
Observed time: 10h08
